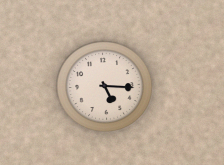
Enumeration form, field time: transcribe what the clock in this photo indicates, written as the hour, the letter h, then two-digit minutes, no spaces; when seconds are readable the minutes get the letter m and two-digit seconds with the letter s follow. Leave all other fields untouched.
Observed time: 5h16
